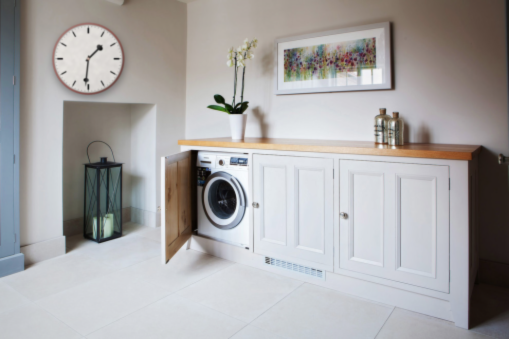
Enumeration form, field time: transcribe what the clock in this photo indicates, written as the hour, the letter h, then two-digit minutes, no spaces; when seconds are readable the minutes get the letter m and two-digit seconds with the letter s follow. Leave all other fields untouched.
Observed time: 1h31
